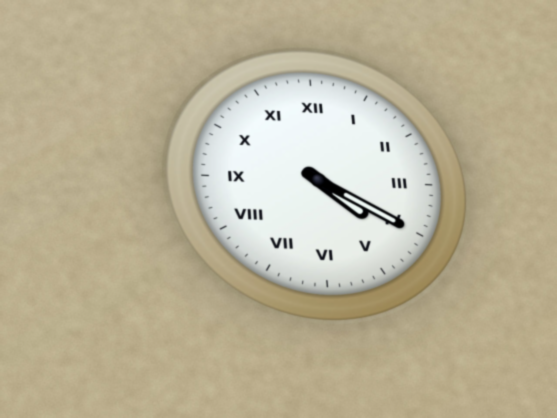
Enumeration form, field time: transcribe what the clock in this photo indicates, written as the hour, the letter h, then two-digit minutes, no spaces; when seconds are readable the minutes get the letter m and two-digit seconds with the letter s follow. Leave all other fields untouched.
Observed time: 4h20
